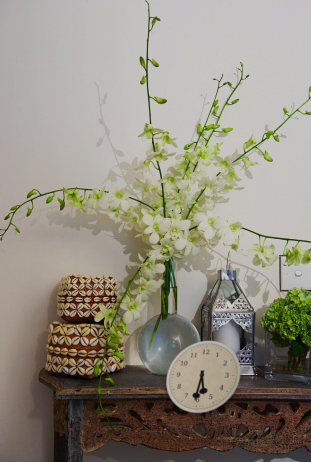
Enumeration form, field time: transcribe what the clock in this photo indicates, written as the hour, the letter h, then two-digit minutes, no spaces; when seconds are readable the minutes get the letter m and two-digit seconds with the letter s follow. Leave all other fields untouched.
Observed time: 5h31
